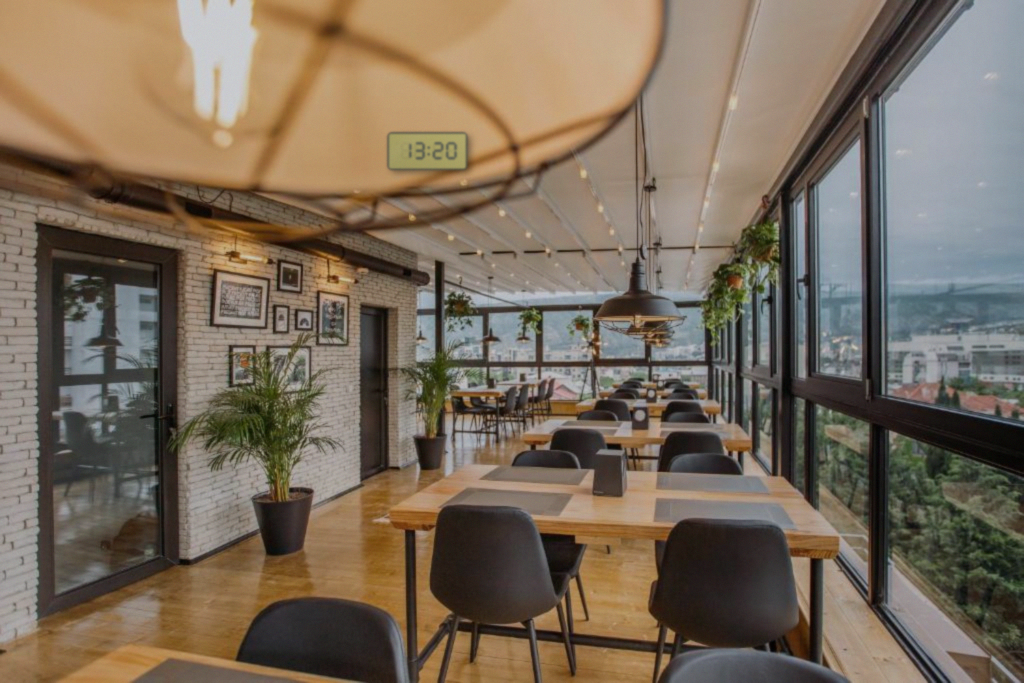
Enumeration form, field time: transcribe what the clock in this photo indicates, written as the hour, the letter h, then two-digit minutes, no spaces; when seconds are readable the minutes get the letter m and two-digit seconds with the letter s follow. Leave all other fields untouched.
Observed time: 13h20
